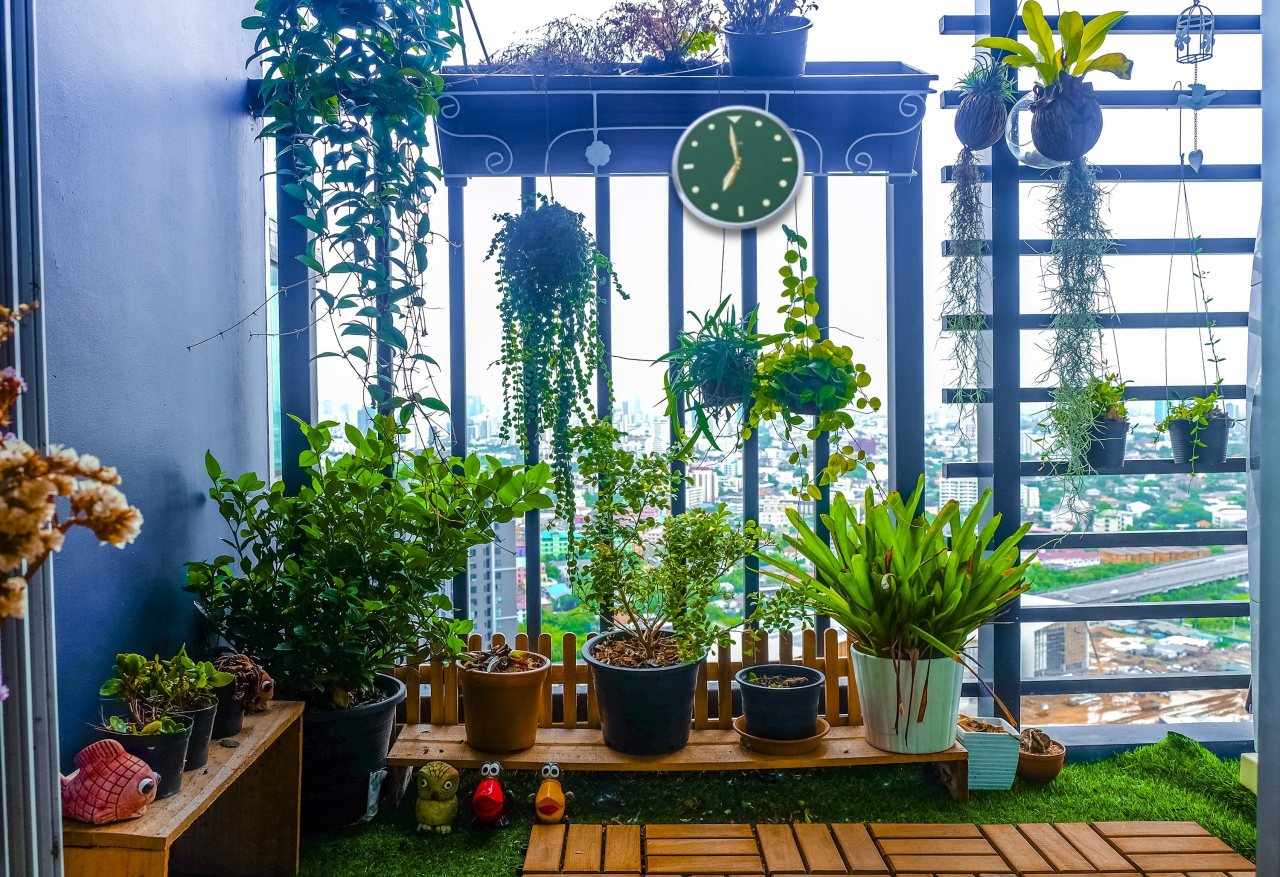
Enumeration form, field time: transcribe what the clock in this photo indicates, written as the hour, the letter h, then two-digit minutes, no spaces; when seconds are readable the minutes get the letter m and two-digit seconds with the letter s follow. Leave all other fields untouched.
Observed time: 6h59
